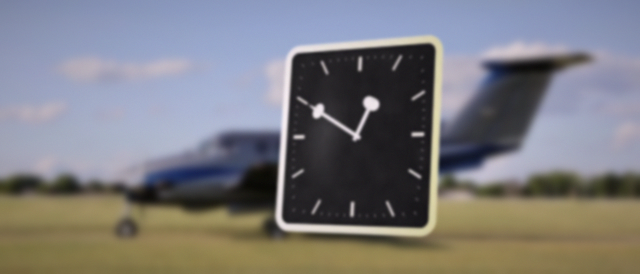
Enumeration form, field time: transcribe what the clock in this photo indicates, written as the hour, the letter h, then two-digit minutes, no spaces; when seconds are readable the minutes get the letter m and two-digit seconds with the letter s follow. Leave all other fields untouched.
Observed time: 12h50
